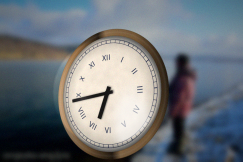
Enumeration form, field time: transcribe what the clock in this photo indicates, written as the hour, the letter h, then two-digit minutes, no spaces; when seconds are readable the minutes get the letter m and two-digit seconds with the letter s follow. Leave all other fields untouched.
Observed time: 6h44
